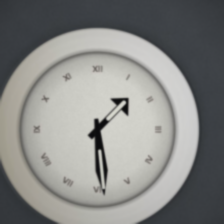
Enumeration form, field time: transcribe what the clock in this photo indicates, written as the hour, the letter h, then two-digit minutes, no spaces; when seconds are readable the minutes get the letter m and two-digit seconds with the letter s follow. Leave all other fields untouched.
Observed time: 1h29
